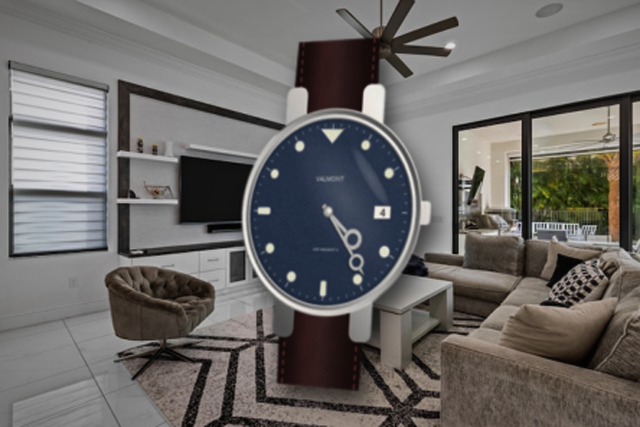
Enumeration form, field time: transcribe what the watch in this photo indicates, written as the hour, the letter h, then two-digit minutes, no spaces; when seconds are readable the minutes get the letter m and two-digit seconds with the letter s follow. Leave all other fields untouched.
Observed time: 4h24
